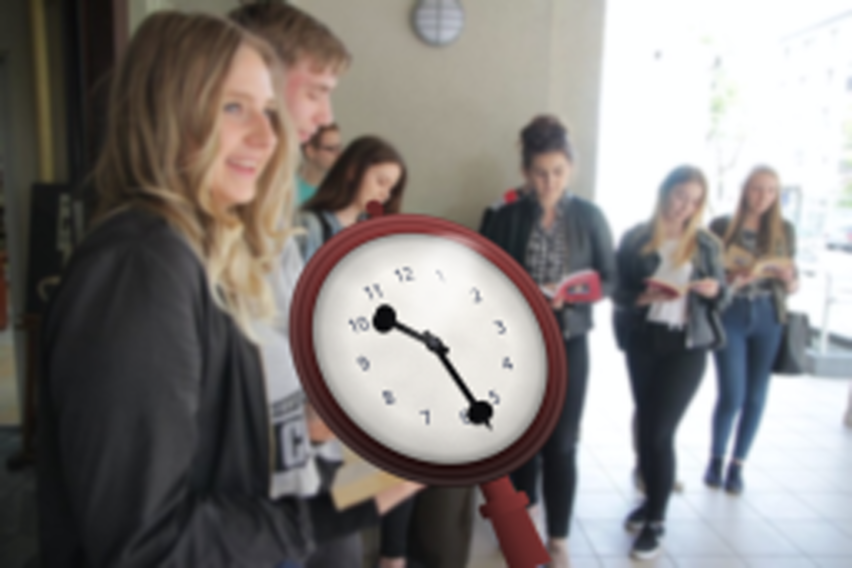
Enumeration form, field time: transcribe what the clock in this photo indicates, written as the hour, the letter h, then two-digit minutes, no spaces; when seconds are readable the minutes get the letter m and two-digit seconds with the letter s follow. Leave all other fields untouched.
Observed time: 10h28
